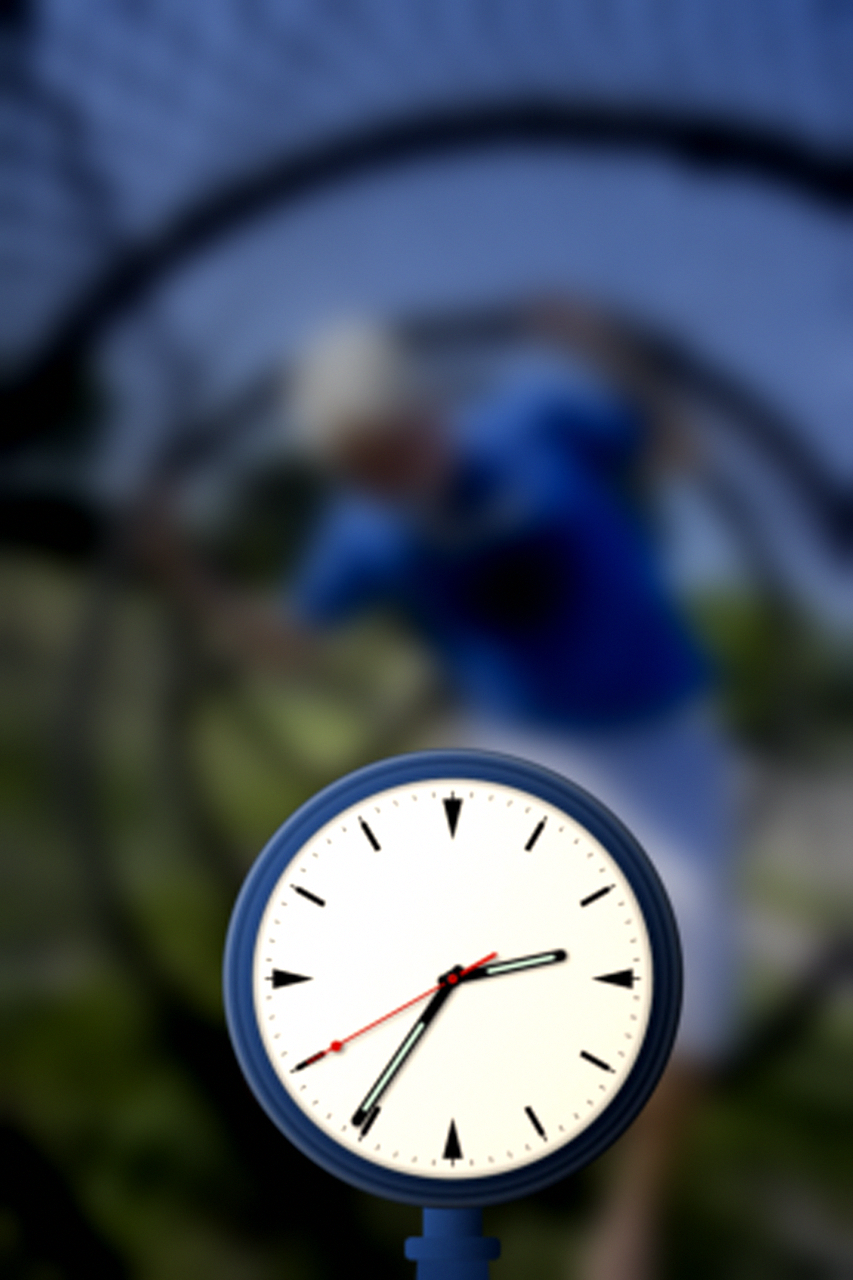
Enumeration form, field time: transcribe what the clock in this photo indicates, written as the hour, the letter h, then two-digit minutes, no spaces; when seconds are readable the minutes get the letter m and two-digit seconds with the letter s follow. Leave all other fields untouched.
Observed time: 2h35m40s
